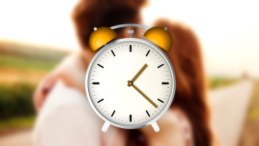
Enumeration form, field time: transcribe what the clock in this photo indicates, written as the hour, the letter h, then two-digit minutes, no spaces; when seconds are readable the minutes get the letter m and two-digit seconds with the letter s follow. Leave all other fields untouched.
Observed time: 1h22
